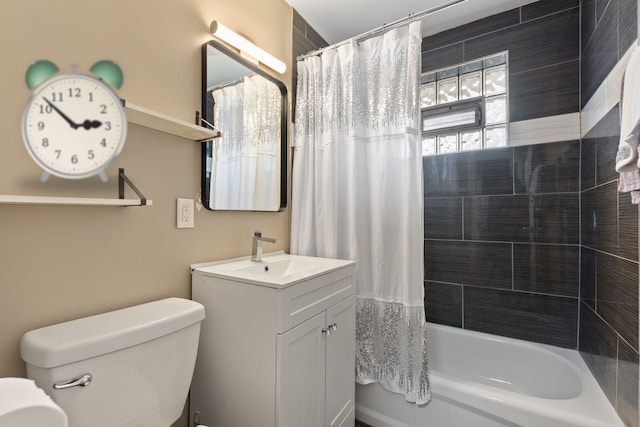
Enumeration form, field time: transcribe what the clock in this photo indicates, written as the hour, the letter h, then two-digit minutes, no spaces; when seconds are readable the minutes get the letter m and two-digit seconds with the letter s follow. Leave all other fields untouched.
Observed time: 2h52
